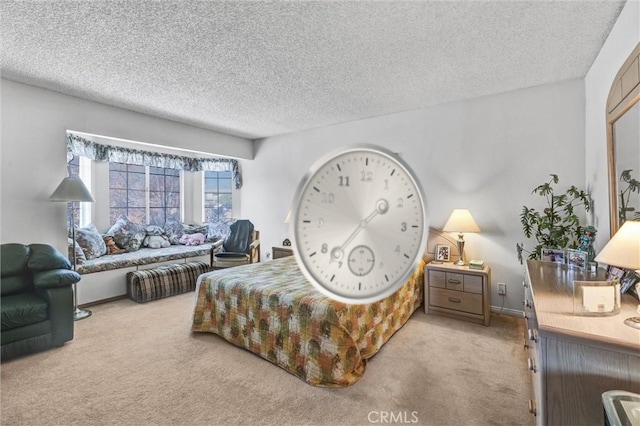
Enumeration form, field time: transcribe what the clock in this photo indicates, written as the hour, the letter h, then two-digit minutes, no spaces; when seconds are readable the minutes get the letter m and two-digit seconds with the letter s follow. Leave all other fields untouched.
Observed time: 1h37
